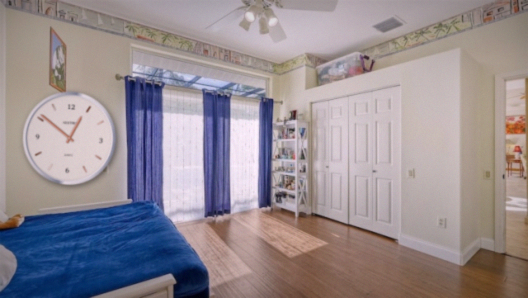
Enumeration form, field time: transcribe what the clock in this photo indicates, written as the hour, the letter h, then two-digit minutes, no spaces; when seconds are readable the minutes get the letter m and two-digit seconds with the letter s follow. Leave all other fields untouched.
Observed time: 12h51
